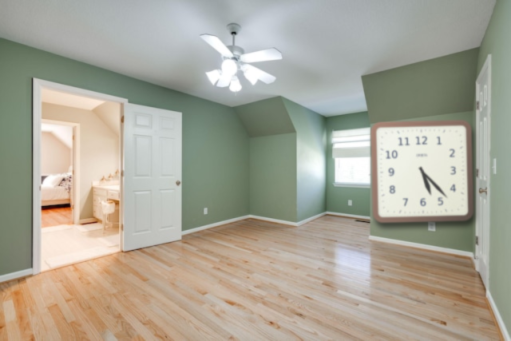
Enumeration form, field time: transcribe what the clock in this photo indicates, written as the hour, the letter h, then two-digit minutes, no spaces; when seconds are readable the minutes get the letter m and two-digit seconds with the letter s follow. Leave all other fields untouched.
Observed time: 5h23
